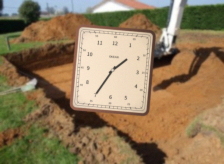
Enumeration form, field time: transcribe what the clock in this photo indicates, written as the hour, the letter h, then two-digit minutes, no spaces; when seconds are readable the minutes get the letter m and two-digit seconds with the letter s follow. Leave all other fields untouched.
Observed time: 1h35
